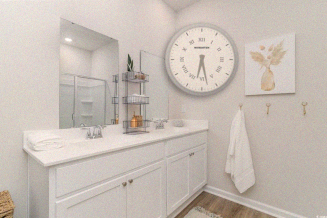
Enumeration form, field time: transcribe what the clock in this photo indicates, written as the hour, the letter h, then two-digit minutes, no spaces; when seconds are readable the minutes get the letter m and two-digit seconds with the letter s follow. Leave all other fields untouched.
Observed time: 6h28
